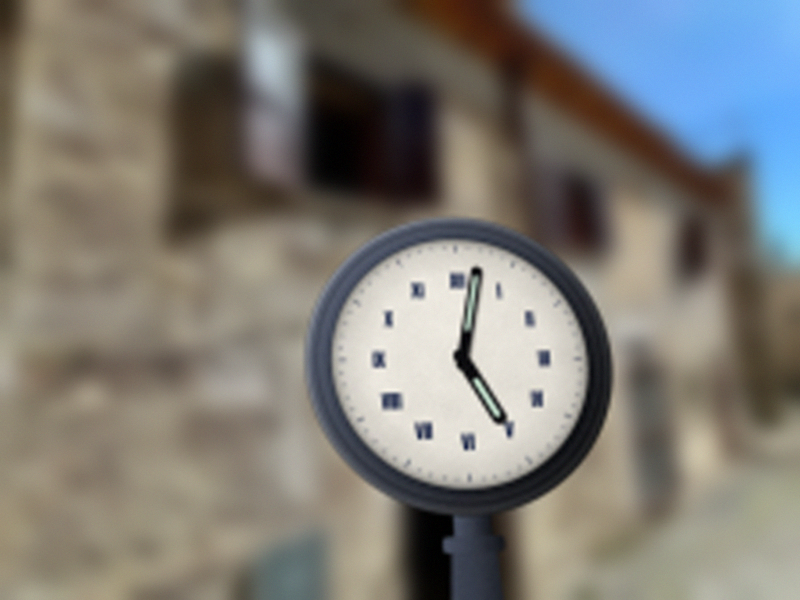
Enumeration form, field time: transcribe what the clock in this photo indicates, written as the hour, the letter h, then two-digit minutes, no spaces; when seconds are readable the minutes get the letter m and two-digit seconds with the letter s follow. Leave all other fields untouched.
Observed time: 5h02
